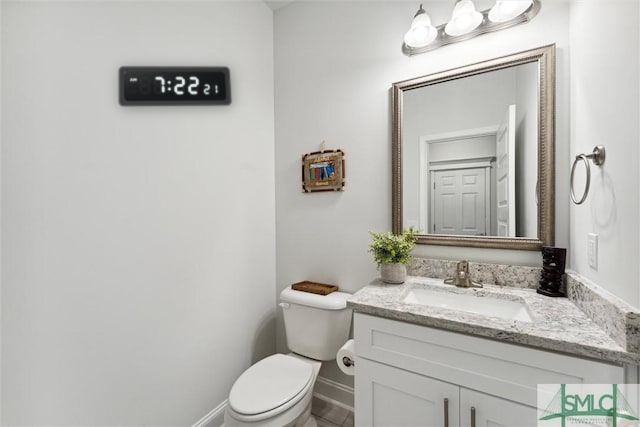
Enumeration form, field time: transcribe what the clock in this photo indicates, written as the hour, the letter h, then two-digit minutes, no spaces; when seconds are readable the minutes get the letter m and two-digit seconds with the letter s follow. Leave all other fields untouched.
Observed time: 7h22m21s
